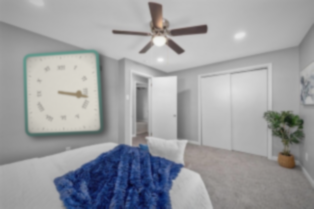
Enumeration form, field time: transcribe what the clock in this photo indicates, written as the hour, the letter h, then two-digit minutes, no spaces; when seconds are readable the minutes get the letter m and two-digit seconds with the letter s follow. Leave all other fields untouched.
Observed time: 3h17
